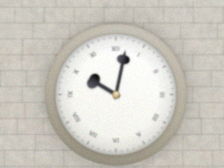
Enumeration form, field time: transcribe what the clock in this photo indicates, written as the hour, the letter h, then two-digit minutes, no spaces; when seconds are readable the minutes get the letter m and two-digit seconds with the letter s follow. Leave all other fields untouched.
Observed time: 10h02
